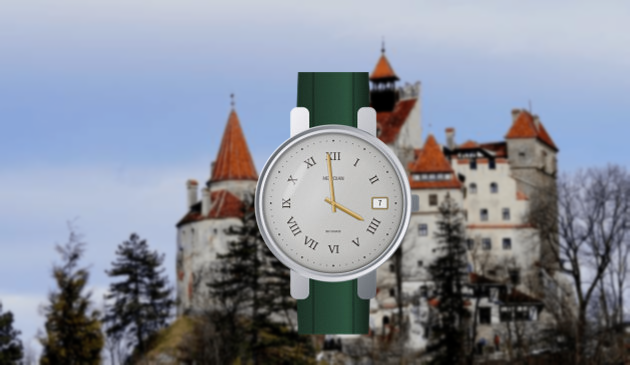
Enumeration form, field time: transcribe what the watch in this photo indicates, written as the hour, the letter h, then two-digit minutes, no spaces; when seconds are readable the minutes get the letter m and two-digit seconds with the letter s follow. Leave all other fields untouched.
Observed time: 3h59
